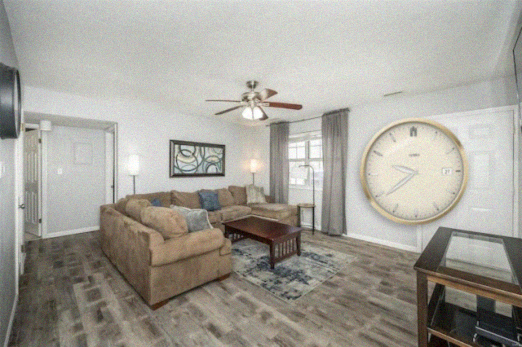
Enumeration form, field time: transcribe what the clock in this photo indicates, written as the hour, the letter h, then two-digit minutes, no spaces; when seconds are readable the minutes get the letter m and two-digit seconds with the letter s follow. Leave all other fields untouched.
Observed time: 9h39
